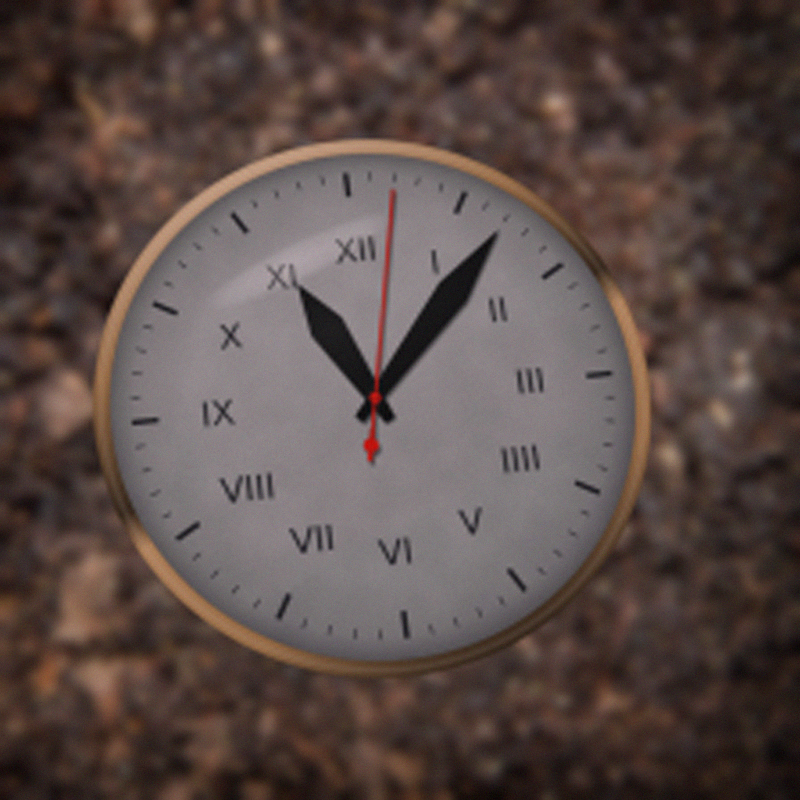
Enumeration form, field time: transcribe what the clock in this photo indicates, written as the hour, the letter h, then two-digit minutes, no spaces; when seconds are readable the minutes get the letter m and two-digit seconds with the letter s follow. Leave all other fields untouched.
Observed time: 11h07m02s
